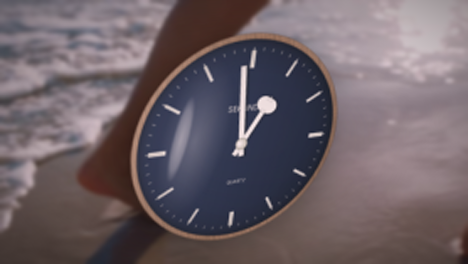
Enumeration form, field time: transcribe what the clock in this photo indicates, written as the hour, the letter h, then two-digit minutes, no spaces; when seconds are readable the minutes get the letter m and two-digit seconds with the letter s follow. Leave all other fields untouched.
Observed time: 12h59
